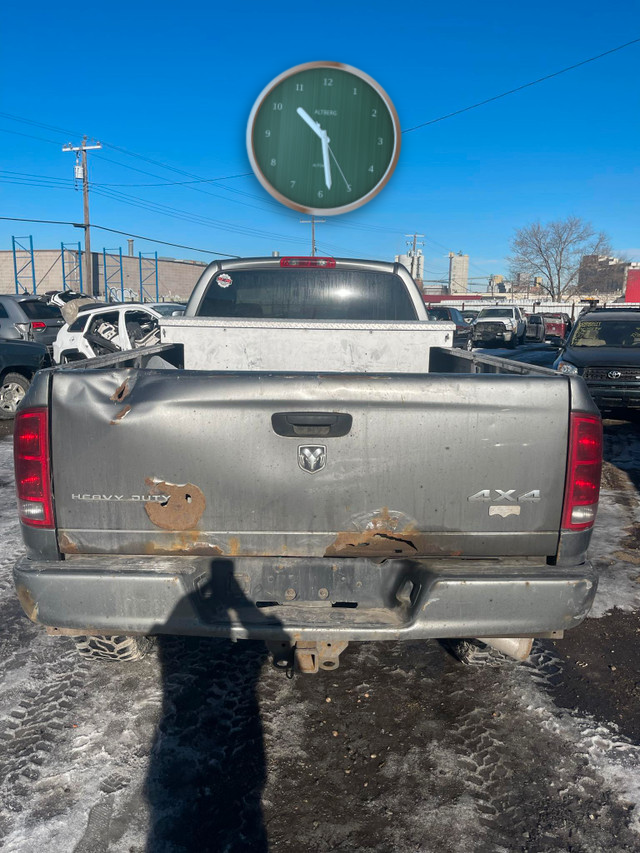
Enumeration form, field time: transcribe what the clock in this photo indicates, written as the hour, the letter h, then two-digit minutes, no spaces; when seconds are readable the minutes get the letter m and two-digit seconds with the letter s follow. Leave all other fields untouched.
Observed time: 10h28m25s
